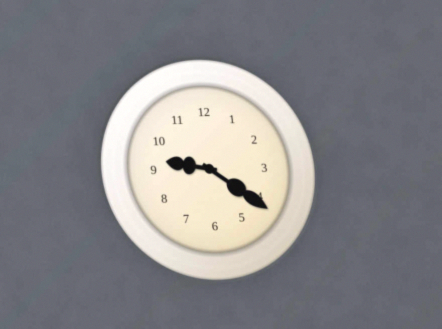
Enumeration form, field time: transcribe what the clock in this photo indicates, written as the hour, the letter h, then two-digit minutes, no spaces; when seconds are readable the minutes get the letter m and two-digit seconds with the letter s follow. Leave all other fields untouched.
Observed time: 9h21
